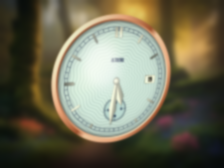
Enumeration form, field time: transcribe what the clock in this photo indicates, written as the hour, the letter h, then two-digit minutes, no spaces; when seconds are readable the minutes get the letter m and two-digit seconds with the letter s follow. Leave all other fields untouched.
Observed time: 5h31
